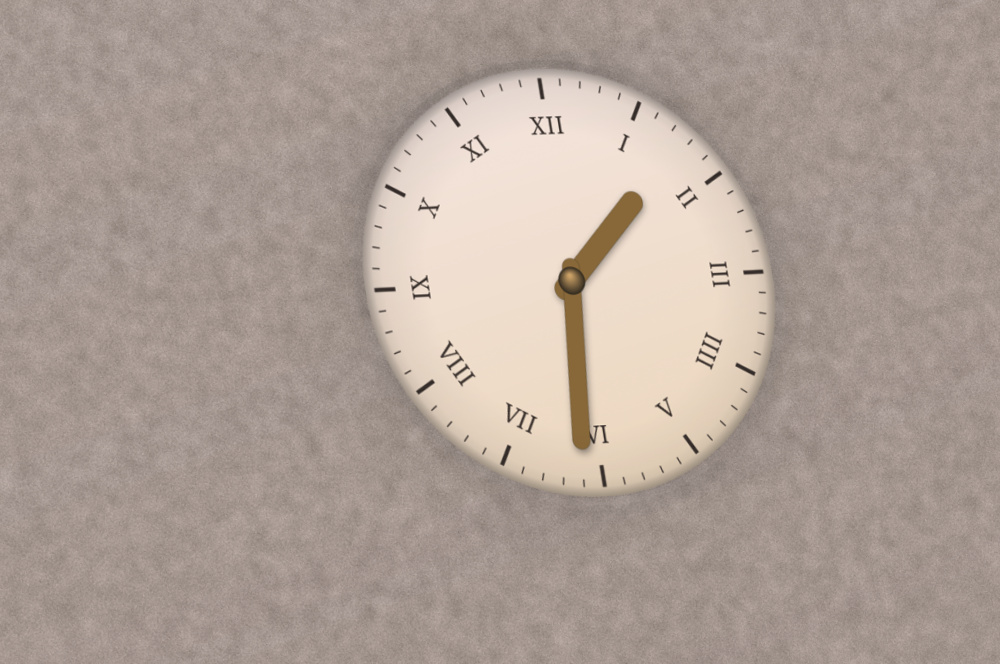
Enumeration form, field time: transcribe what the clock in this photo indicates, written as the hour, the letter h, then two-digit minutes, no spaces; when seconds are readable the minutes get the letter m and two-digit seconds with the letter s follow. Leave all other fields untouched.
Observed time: 1h31
